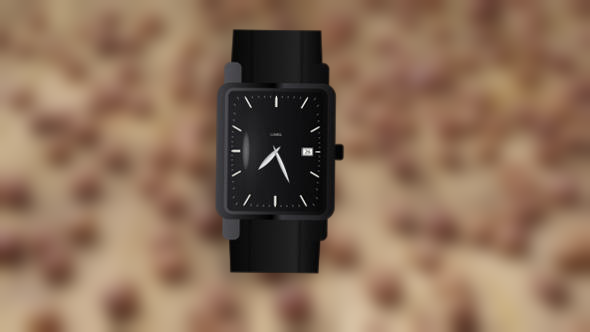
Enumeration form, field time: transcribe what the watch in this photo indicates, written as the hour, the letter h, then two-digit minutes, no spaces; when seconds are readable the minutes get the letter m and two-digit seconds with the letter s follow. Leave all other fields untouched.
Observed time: 7h26
